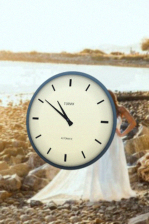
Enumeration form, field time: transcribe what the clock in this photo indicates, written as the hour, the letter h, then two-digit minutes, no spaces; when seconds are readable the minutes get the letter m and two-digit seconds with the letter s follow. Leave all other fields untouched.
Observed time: 10h51
